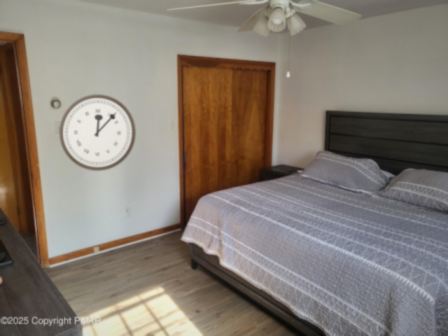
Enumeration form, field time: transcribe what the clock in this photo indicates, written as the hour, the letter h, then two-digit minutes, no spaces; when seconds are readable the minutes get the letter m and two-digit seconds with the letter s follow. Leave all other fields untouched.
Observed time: 12h07
